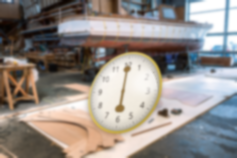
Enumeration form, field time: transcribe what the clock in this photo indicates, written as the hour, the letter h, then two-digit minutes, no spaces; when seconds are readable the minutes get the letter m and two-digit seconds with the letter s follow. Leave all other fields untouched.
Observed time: 6h00
